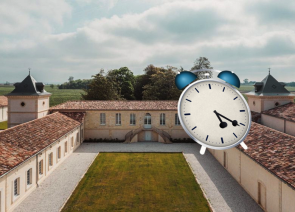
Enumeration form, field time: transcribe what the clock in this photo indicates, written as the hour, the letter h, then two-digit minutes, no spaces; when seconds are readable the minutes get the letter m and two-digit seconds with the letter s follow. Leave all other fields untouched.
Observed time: 5h21
